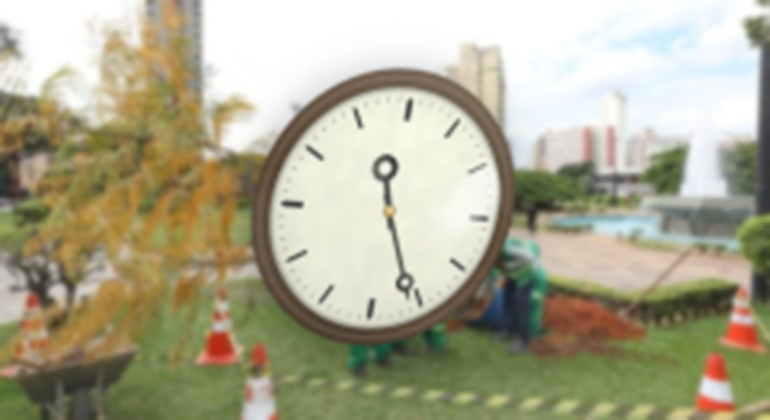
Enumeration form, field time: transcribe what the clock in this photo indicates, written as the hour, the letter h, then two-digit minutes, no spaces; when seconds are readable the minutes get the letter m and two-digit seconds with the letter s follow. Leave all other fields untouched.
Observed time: 11h26
